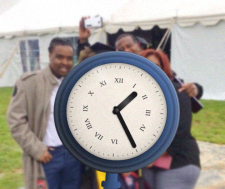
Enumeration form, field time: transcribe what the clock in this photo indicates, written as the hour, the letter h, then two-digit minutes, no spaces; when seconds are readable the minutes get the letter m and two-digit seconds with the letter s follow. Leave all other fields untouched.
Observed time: 1h25
